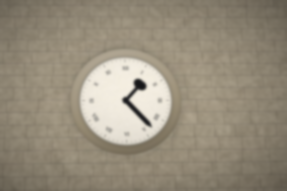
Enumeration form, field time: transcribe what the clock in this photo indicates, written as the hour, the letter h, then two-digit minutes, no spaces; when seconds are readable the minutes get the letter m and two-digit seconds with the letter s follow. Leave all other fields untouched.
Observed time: 1h23
